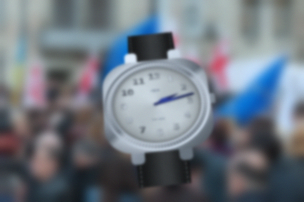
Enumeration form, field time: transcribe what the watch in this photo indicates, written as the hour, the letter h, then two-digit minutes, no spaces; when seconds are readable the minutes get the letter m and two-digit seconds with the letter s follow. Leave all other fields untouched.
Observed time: 2h13
